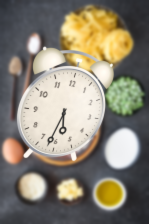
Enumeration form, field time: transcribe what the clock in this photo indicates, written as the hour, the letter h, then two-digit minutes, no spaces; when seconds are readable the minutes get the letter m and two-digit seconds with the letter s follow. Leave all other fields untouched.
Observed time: 5h32
